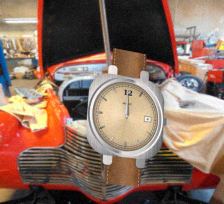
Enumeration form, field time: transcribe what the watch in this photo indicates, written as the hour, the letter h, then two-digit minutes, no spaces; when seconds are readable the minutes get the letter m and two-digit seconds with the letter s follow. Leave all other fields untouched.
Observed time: 12h00
